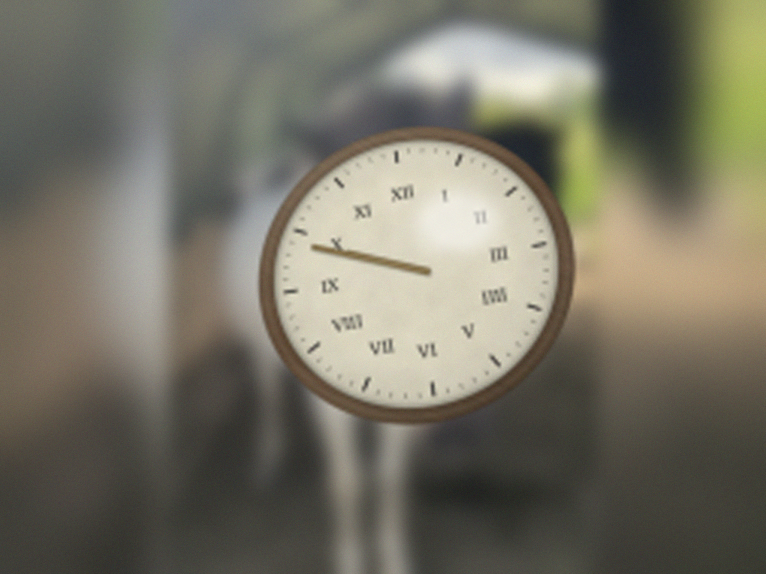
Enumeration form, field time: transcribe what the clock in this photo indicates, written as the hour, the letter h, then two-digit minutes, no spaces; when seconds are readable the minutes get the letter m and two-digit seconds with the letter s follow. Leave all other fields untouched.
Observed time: 9h49
